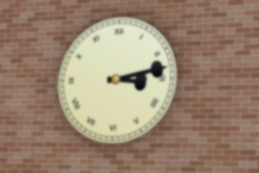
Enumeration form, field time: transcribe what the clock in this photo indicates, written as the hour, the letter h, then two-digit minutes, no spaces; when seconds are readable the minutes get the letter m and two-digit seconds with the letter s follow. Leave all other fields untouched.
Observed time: 3h13
